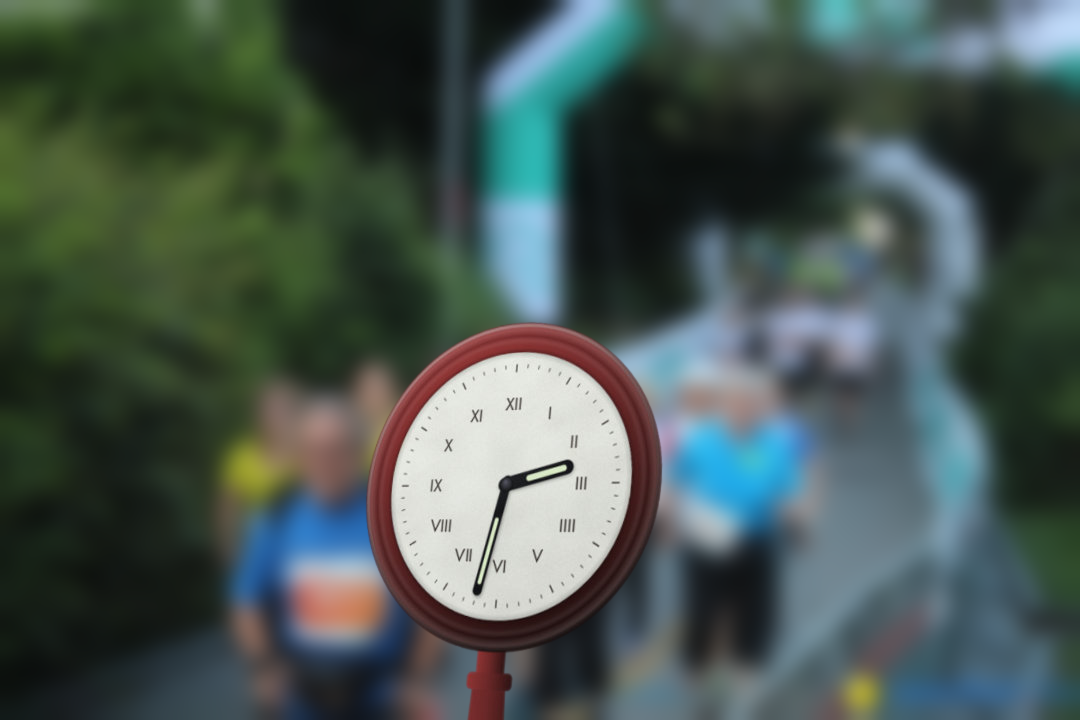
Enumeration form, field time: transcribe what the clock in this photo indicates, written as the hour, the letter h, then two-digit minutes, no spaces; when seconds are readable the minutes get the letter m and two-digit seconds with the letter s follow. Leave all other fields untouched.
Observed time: 2h32
